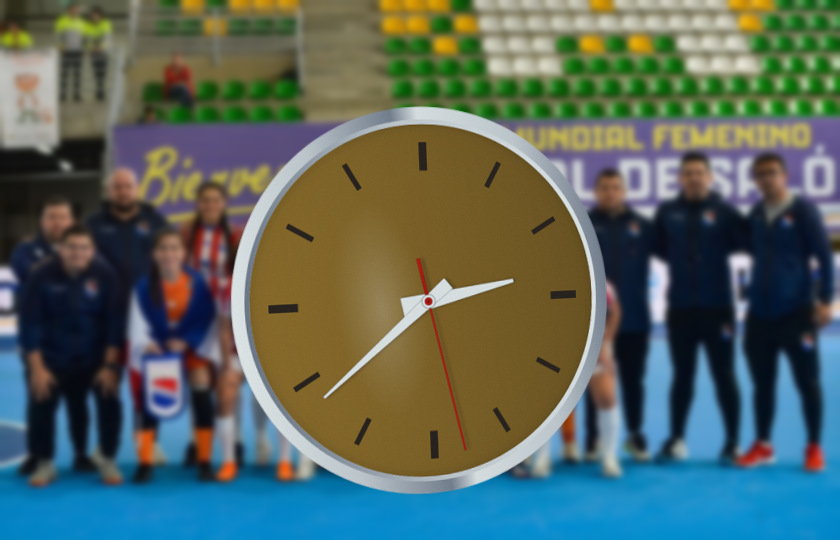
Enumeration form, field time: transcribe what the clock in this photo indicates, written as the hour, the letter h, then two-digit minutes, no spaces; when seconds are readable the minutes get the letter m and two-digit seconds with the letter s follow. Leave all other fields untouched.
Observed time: 2h38m28s
